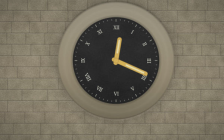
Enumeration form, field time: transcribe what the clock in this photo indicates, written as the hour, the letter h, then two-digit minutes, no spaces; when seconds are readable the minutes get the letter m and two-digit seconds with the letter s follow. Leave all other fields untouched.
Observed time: 12h19
